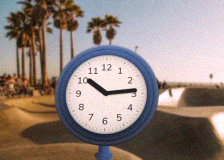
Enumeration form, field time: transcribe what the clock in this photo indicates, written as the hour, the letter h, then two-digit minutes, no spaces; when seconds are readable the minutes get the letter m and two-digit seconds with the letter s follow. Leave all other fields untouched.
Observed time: 10h14
